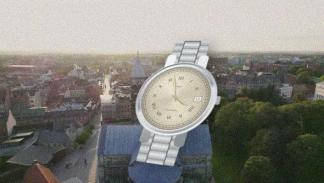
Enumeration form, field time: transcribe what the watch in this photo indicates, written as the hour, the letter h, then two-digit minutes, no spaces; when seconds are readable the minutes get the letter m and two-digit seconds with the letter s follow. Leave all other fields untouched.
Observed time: 3h57
